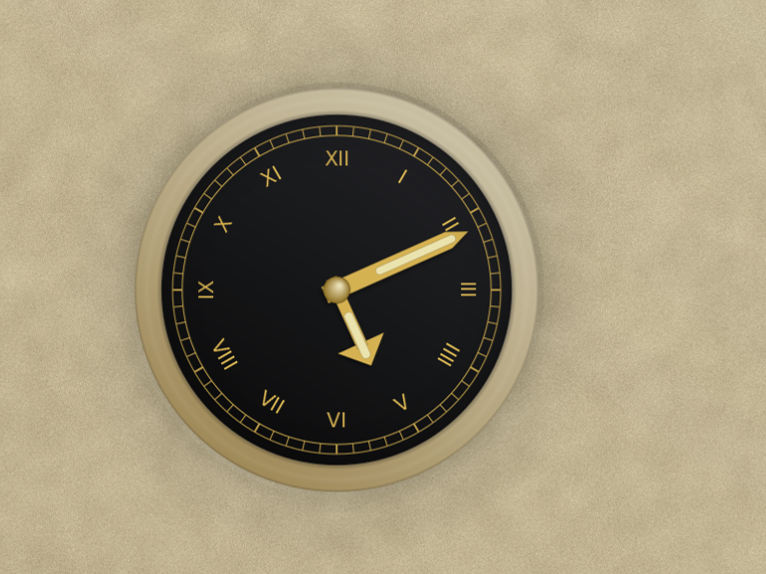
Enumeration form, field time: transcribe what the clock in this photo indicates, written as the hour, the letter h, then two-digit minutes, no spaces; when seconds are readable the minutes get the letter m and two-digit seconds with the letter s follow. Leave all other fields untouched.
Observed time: 5h11
